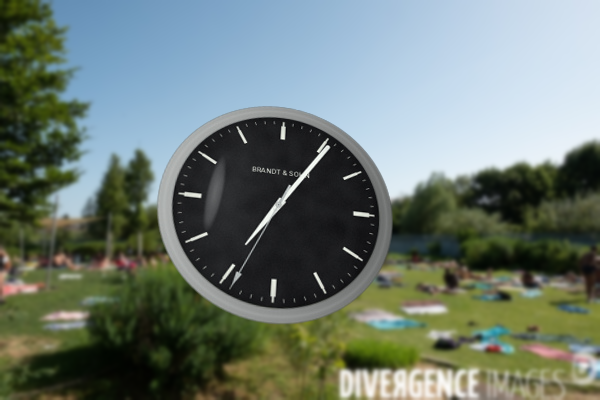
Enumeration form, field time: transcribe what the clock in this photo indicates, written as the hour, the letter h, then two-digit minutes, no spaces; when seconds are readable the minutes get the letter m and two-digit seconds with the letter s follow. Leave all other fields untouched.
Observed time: 7h05m34s
